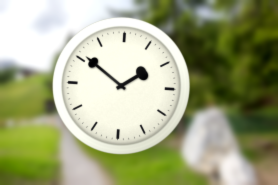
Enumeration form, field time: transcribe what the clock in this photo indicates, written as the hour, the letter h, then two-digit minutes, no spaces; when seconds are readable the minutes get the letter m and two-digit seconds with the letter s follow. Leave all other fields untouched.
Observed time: 1h51
